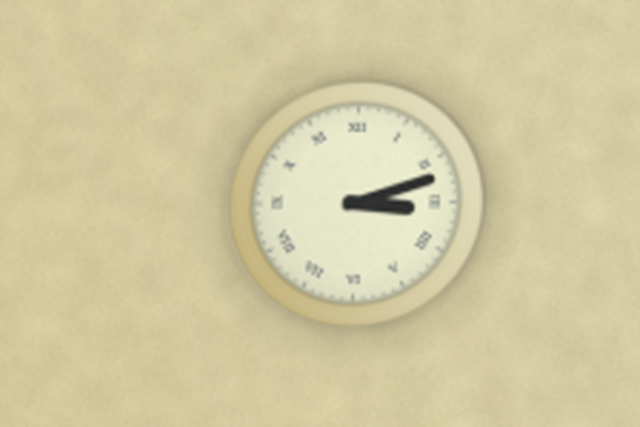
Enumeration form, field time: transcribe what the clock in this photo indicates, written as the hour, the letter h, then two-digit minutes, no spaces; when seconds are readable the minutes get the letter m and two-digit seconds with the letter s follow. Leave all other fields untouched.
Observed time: 3h12
